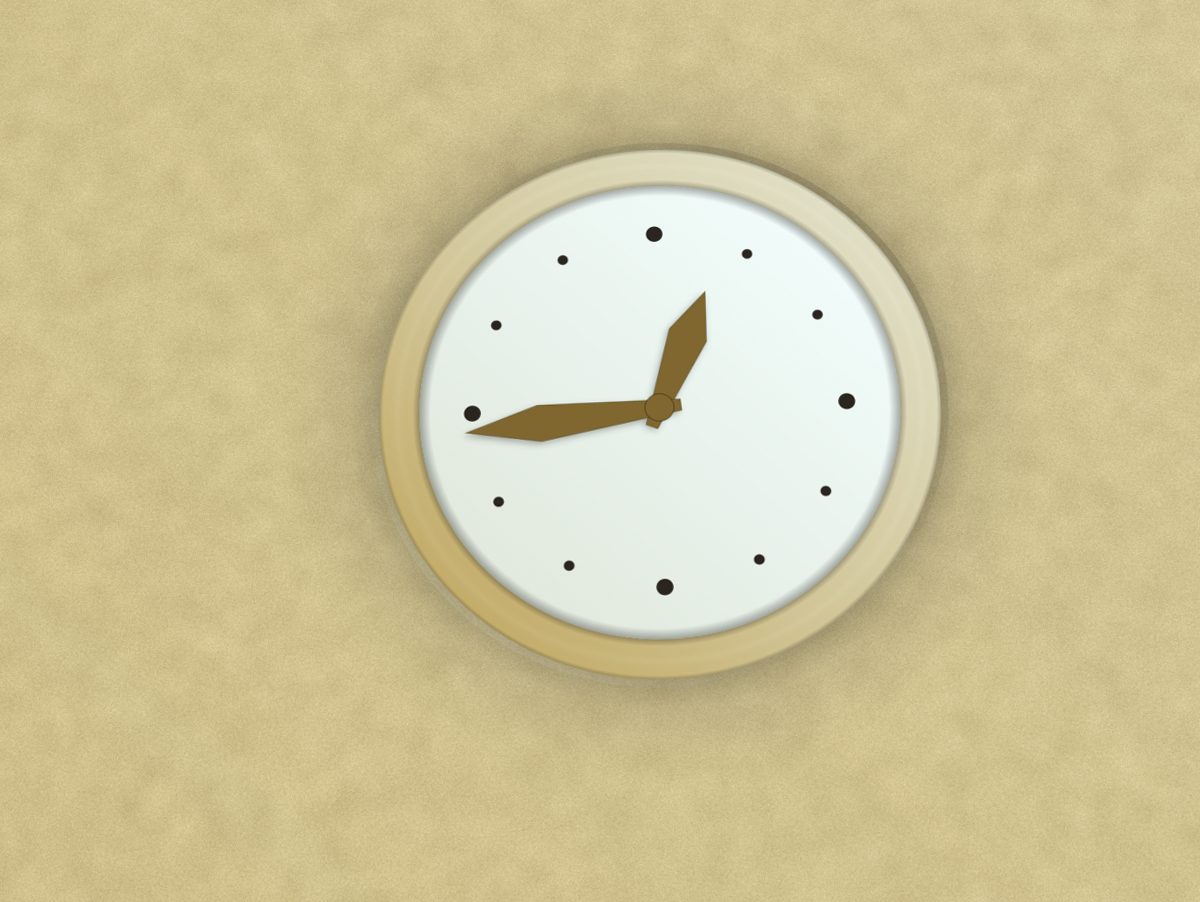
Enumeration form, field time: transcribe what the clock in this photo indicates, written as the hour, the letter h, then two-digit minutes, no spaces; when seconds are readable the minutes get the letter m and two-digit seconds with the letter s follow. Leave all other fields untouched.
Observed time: 12h44
